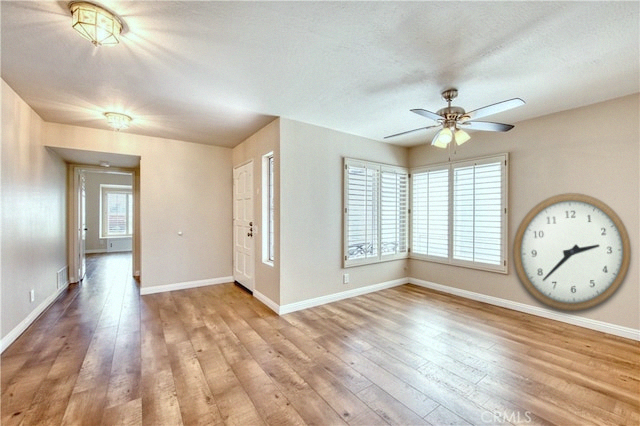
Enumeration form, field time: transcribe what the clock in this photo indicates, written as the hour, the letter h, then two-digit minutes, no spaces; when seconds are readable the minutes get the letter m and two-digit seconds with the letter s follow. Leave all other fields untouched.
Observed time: 2h38
